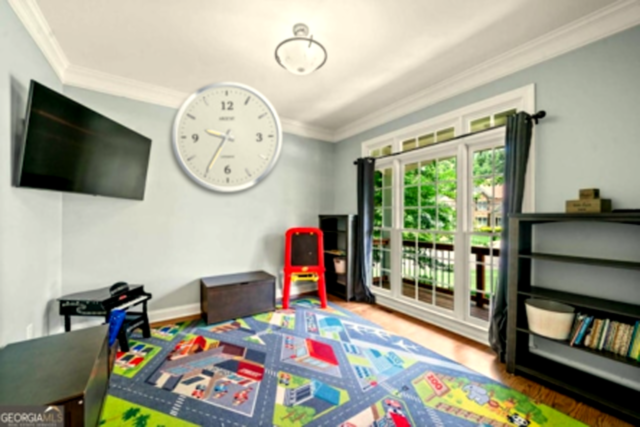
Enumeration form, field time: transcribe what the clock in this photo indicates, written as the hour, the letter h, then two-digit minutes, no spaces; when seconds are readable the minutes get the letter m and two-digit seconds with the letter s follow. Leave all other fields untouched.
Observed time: 9h35
